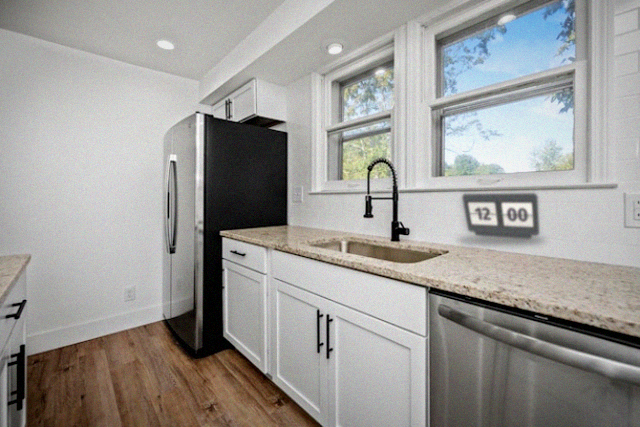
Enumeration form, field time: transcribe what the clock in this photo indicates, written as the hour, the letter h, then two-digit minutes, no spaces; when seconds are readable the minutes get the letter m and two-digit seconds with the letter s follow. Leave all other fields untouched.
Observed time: 12h00
